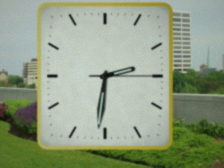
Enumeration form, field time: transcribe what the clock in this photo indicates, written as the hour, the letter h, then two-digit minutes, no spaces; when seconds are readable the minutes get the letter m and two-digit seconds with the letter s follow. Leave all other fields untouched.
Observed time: 2h31m15s
